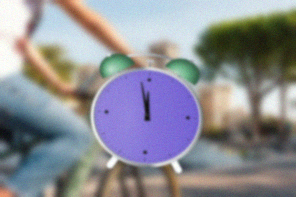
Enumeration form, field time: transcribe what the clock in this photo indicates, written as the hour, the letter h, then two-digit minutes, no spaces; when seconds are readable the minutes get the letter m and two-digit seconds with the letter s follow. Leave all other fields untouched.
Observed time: 11h58
